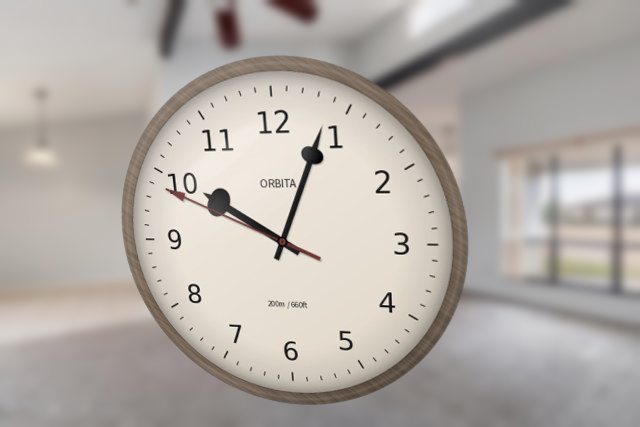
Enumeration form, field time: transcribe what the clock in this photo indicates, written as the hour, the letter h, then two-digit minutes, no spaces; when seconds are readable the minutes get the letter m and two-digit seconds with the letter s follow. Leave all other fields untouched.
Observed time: 10h03m49s
